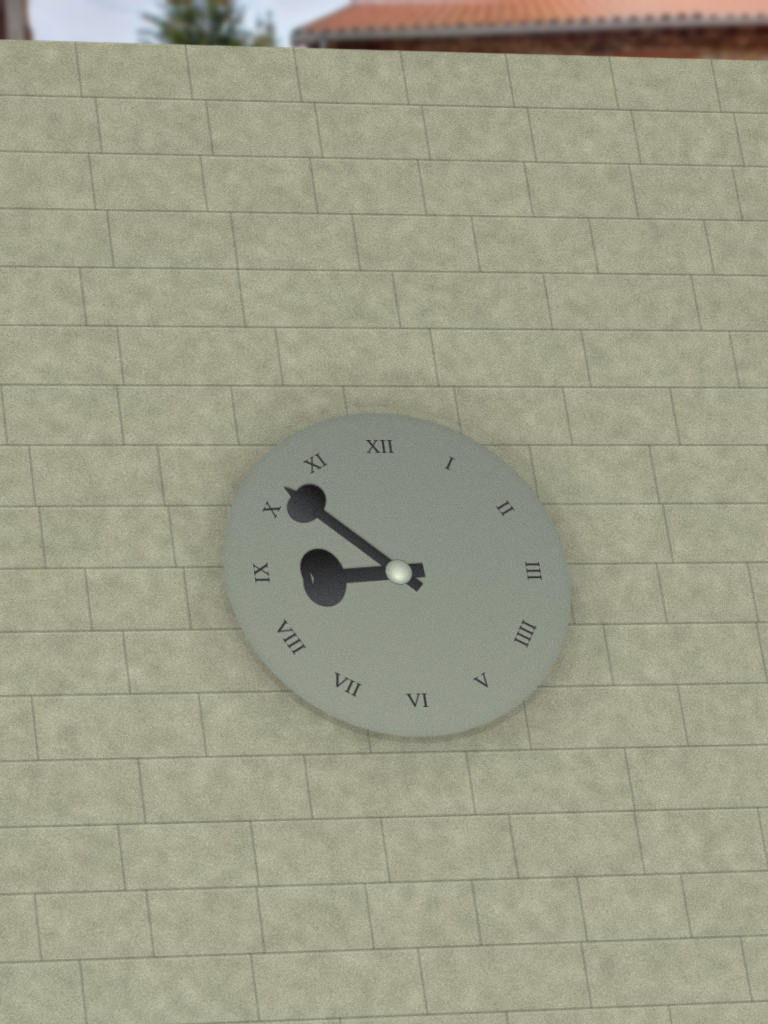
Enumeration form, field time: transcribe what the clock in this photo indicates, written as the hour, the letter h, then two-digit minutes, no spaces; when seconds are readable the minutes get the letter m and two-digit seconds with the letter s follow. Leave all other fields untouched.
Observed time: 8h52
